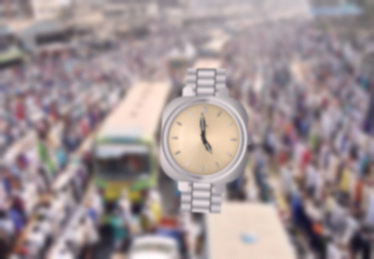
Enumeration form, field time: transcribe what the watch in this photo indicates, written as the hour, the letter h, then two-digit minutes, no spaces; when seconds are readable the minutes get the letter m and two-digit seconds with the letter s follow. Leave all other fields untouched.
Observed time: 4h59
